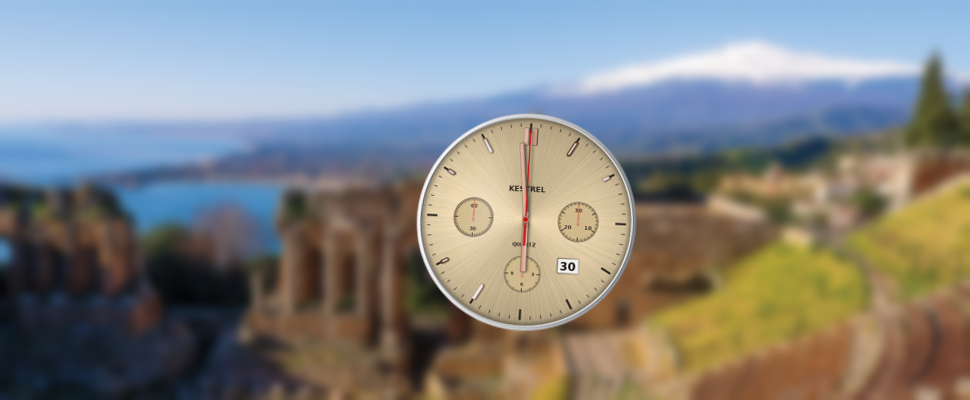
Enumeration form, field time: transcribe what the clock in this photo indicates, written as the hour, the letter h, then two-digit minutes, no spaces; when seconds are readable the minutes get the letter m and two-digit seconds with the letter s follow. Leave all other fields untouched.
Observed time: 5h59
